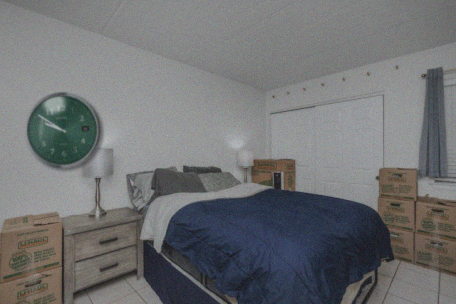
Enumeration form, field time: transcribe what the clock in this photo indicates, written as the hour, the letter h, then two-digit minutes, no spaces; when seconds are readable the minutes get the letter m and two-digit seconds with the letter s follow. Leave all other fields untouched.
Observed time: 9h51
